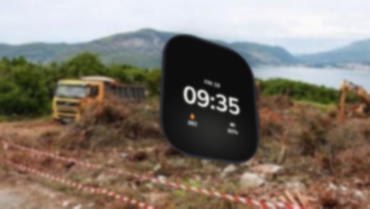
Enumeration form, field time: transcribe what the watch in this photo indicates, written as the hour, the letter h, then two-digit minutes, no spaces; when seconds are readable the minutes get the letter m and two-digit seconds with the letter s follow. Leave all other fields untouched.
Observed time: 9h35
